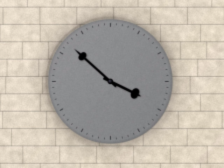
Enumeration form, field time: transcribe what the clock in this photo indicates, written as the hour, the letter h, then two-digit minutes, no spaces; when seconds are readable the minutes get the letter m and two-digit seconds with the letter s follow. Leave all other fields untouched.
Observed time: 3h52
